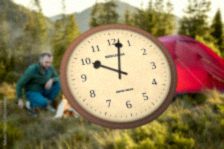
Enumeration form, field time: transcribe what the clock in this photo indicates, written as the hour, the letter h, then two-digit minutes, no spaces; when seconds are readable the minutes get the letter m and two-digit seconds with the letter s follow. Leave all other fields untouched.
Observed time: 10h02
